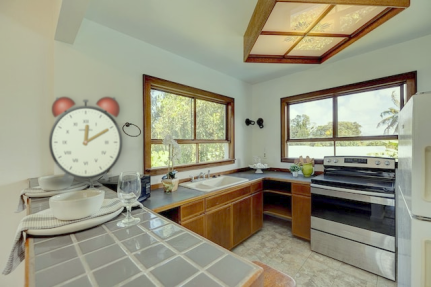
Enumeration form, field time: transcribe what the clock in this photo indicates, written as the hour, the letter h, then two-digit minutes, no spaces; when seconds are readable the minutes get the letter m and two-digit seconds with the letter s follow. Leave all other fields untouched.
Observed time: 12h10
